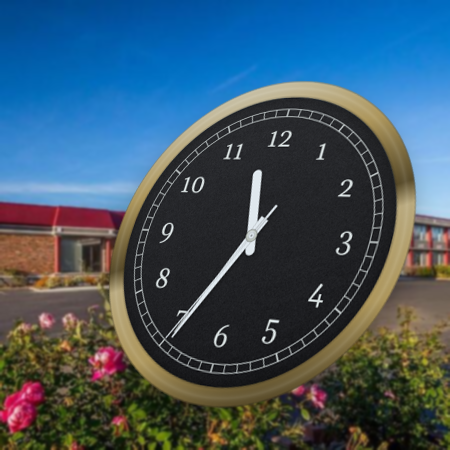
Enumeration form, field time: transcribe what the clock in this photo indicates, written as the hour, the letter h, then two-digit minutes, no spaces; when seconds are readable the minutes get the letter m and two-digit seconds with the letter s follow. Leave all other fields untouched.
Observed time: 11h34m35s
